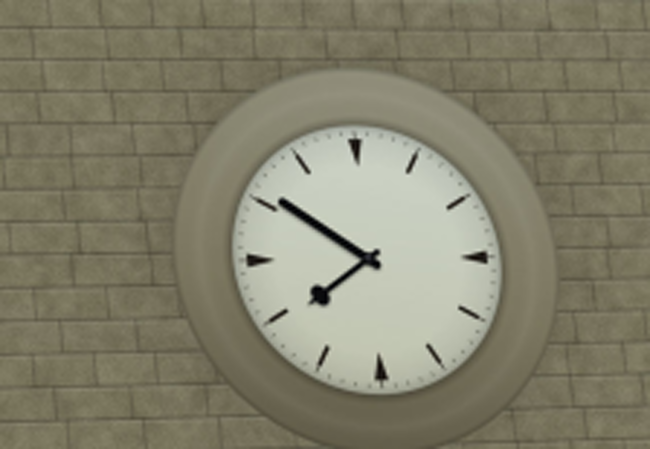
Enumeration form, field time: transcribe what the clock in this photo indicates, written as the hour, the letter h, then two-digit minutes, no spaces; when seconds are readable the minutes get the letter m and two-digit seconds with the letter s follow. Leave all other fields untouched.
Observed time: 7h51
